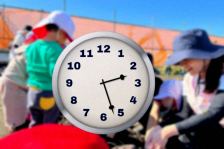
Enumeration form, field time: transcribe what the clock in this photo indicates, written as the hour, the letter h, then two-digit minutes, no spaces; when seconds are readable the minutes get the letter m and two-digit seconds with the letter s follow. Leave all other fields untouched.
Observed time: 2h27
